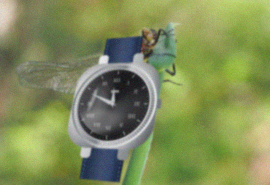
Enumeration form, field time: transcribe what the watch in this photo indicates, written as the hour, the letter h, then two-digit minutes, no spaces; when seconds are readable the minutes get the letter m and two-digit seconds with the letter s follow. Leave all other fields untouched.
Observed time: 11h49
